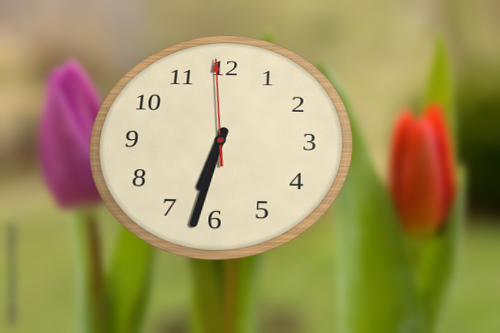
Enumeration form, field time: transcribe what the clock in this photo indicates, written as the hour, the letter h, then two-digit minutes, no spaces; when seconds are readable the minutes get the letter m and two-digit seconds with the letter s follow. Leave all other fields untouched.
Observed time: 6h31m59s
